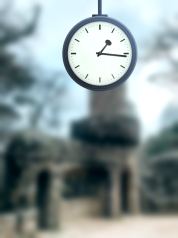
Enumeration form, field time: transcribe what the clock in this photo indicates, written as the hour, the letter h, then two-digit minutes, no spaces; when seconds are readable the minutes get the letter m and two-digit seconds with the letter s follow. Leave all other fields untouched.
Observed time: 1h16
